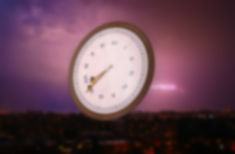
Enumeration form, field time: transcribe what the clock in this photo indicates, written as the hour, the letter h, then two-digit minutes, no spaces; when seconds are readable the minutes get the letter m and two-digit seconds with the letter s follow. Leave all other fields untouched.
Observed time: 7h36
